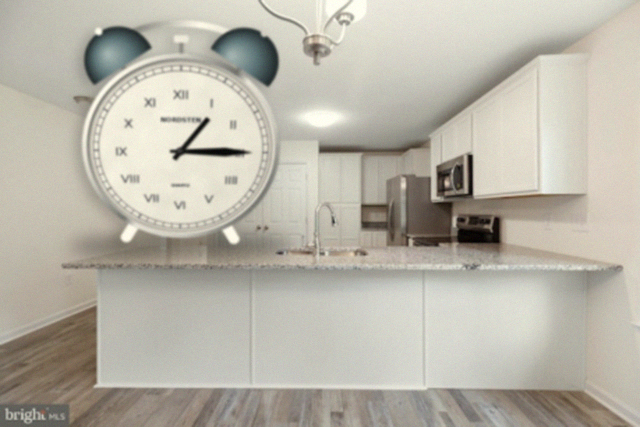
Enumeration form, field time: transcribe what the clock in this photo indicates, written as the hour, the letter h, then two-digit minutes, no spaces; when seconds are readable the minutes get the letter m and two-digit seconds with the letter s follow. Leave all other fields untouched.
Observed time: 1h15
